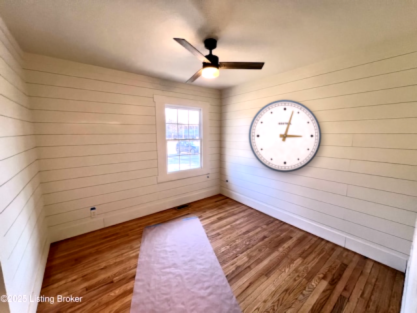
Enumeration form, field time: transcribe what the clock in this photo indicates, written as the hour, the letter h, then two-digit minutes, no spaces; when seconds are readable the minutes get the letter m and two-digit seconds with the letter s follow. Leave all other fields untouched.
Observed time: 3h03
